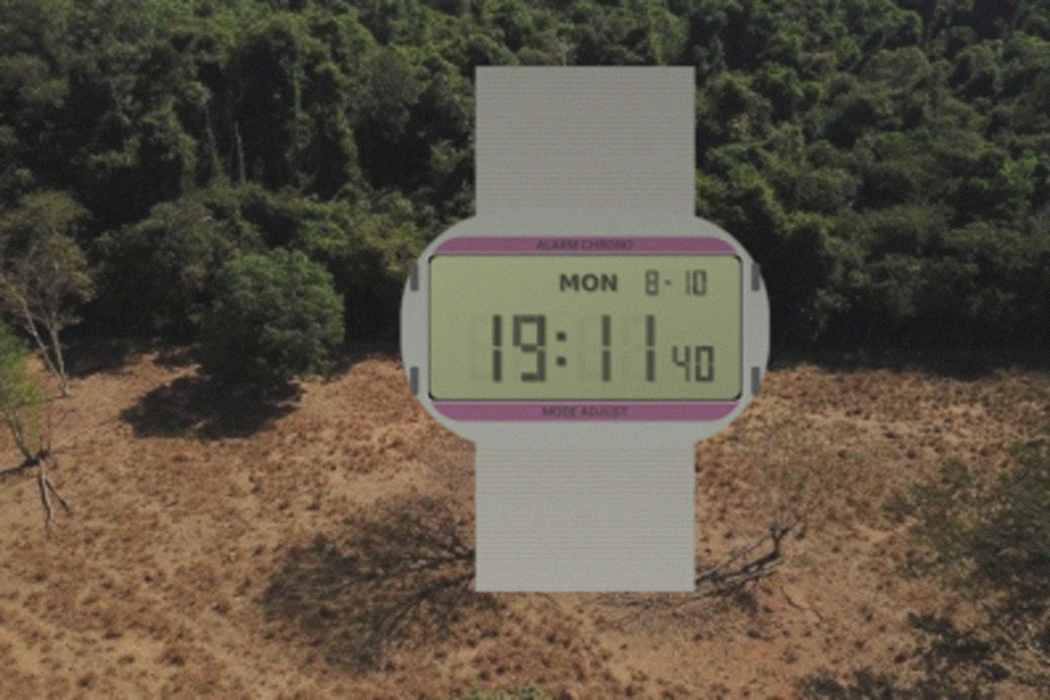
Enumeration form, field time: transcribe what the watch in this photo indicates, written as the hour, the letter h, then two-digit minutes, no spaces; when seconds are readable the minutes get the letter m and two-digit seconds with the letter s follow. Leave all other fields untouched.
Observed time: 19h11m40s
